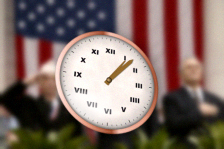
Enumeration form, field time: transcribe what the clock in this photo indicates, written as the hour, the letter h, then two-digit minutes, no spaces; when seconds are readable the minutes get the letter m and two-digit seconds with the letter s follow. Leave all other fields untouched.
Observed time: 1h07
